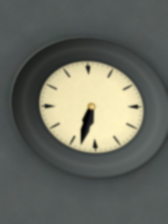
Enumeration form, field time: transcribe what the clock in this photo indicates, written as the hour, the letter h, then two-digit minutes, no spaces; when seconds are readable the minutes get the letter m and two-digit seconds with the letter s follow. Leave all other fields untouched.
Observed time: 6h33
